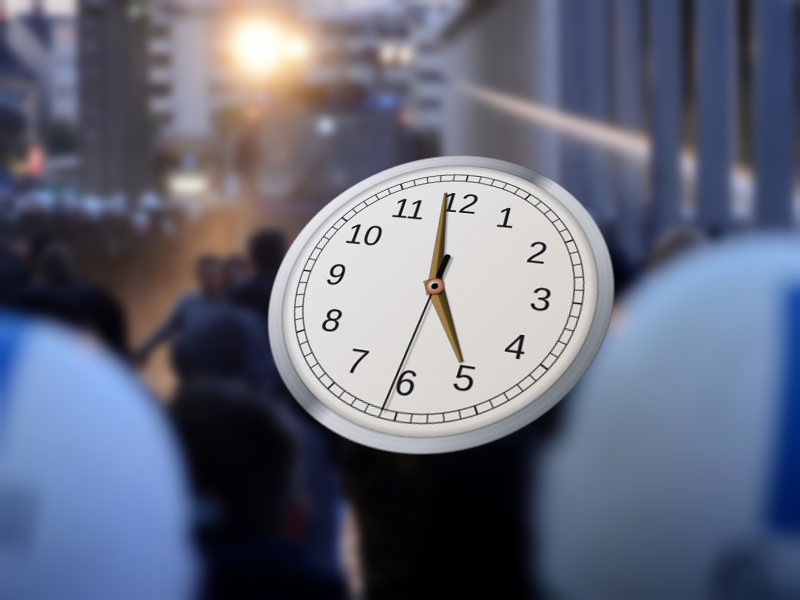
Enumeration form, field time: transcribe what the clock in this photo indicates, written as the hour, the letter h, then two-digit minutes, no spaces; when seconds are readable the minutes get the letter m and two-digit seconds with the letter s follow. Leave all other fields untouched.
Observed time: 4h58m31s
